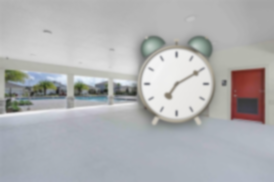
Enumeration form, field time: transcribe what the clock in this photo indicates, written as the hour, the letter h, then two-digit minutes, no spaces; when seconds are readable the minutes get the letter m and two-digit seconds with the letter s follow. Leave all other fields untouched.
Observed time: 7h10
